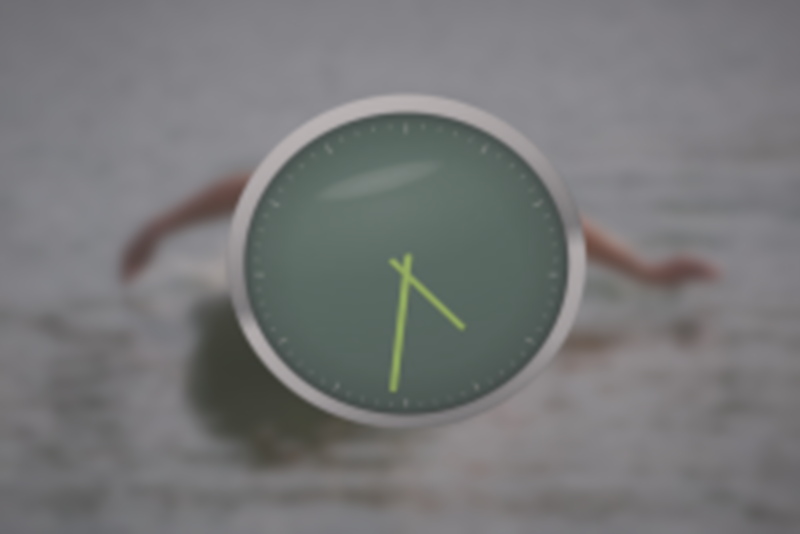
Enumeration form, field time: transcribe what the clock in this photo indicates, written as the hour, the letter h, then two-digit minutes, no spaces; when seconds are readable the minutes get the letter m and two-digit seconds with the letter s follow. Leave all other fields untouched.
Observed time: 4h31
